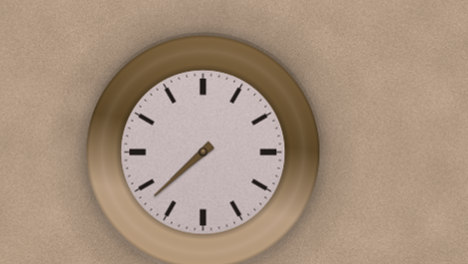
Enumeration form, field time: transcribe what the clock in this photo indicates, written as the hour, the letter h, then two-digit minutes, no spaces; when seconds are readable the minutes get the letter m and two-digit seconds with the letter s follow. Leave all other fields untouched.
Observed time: 7h38
